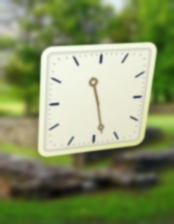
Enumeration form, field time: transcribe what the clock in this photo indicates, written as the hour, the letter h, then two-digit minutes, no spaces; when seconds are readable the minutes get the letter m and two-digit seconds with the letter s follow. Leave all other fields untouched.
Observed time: 11h28
